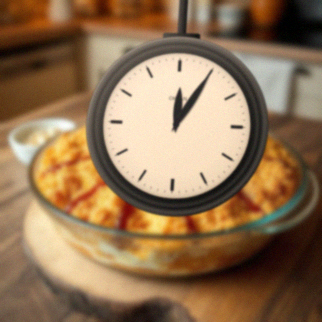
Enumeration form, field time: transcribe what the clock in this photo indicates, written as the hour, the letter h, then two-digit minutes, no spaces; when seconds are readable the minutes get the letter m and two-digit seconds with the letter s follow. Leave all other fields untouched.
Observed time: 12h05
